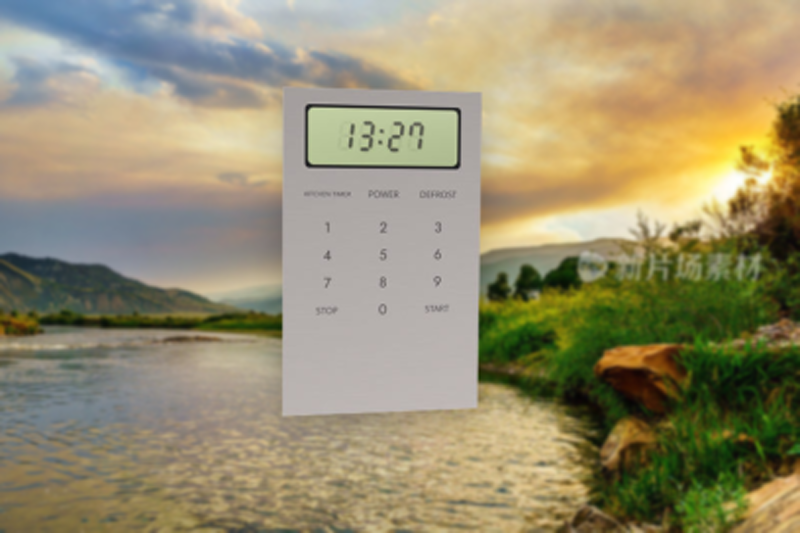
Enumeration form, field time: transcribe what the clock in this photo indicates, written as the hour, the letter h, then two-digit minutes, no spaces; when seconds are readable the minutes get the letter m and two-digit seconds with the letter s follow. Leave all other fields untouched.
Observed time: 13h27
